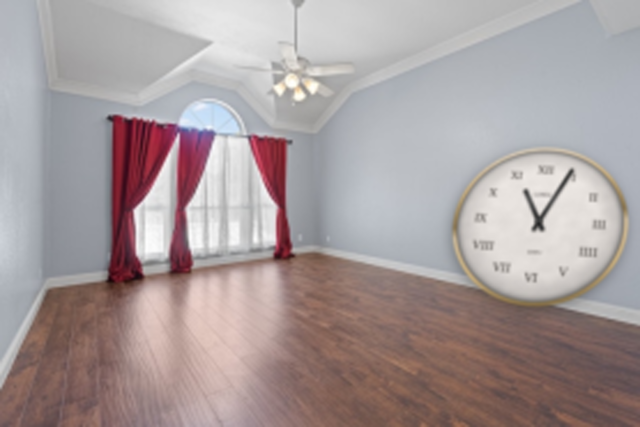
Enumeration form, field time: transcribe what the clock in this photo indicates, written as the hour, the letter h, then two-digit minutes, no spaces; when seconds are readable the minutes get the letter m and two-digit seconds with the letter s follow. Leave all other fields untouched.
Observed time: 11h04
